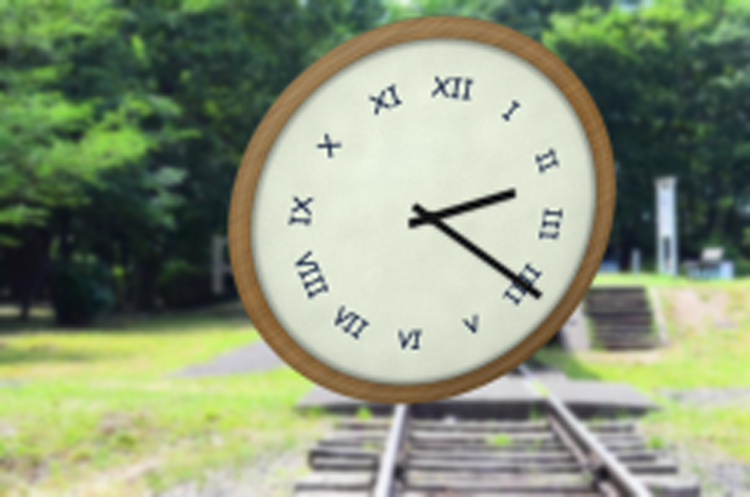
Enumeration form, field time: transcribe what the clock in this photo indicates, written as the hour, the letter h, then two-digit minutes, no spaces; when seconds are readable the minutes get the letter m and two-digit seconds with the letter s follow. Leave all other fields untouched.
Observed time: 2h20
